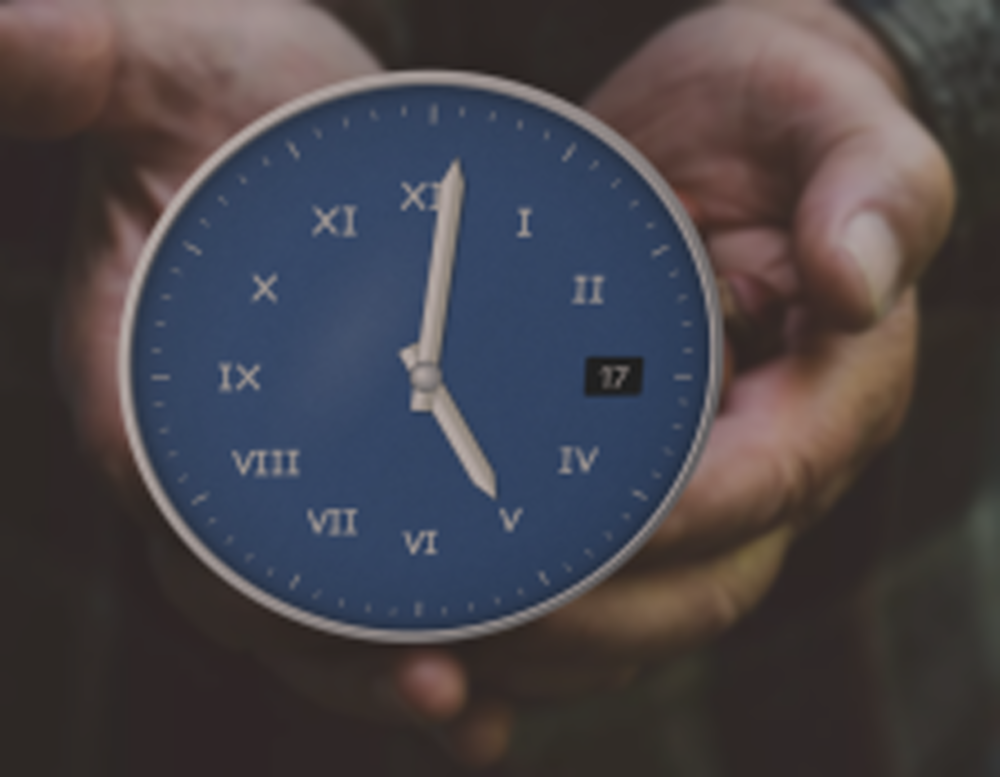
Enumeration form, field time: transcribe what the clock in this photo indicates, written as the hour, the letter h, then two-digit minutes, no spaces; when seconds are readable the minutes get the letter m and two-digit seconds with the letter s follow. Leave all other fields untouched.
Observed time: 5h01
